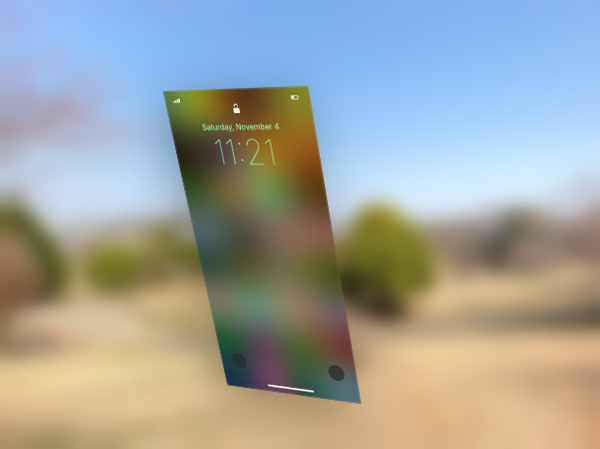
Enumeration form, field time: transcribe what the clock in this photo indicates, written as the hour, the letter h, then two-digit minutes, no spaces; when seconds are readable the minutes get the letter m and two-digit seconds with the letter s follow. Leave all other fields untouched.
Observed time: 11h21
